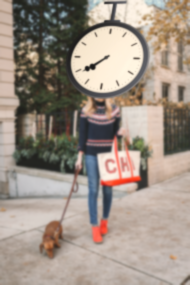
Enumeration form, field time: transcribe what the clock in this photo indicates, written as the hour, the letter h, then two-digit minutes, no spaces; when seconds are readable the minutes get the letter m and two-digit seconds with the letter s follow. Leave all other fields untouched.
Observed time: 7h39
